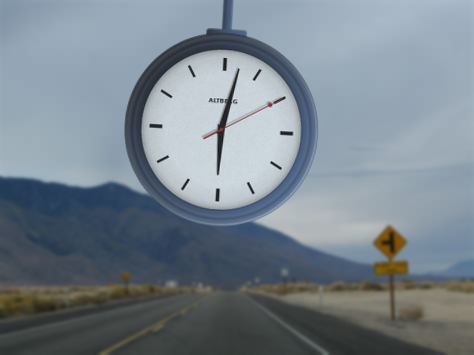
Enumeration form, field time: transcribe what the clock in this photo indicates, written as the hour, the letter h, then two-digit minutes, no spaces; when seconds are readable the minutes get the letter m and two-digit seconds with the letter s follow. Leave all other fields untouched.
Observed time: 6h02m10s
